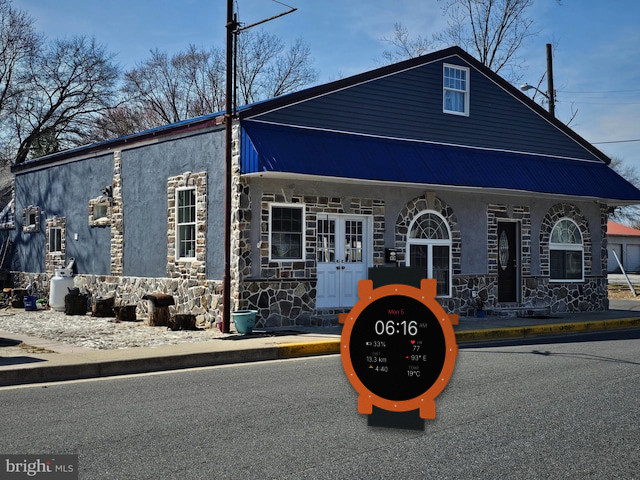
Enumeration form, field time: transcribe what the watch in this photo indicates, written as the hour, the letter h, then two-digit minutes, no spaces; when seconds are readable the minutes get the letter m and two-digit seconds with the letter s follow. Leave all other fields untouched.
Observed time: 6h16
